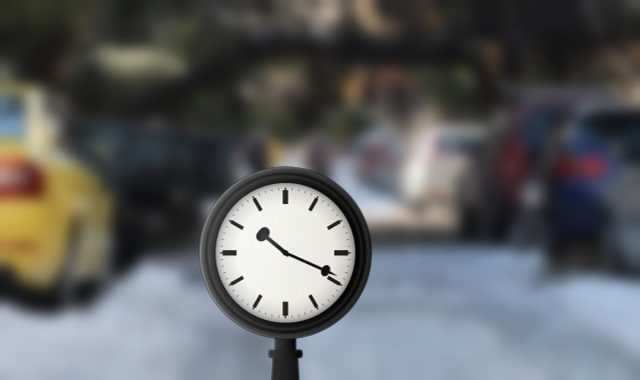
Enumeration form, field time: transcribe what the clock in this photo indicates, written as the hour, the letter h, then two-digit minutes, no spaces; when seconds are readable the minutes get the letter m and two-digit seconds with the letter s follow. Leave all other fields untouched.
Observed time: 10h19
